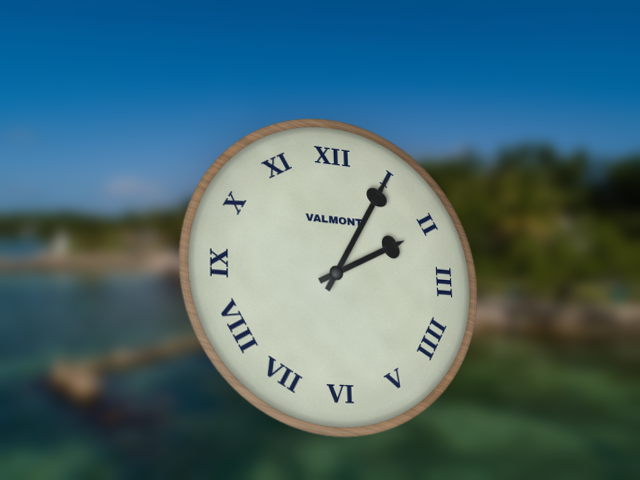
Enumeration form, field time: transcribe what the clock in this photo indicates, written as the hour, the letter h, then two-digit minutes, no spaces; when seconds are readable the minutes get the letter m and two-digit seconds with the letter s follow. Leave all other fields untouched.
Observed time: 2h05
